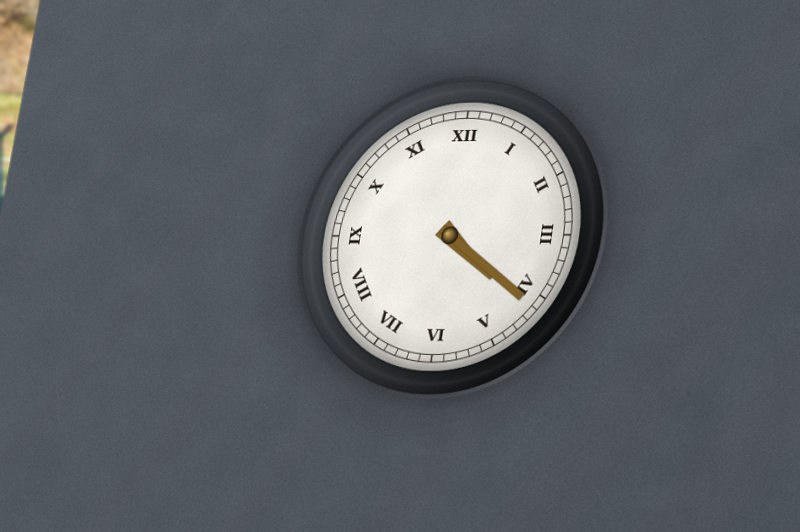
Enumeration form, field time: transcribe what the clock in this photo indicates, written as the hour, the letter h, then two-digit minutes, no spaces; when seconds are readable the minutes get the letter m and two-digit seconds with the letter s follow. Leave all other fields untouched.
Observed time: 4h21
